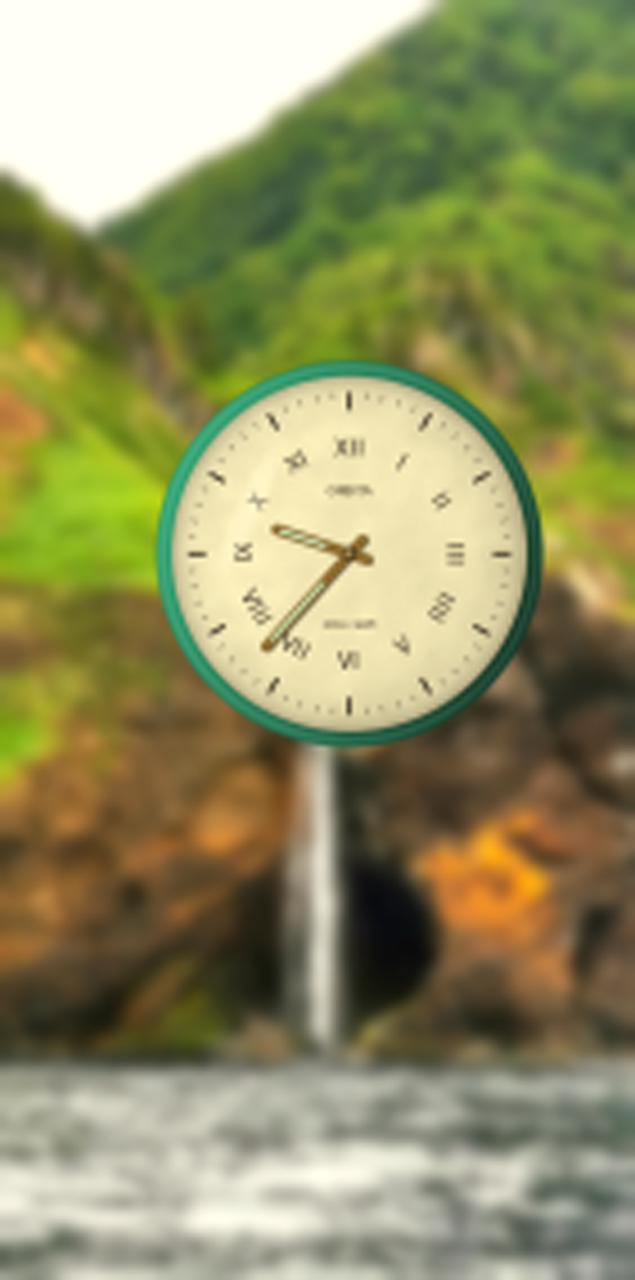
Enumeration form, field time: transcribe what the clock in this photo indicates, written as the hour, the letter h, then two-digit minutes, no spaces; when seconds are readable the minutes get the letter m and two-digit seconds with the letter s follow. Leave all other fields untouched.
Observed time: 9h37
